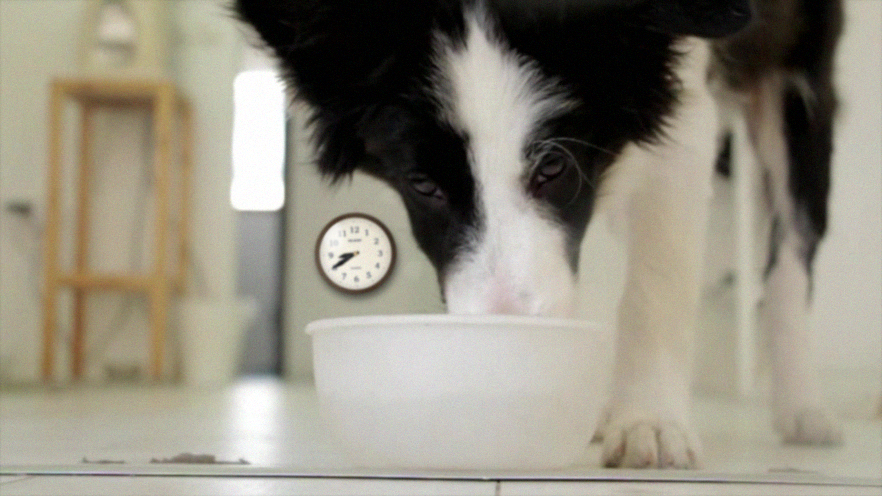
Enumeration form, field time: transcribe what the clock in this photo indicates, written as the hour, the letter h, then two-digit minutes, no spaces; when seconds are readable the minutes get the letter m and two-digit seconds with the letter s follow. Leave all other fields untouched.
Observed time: 8h40
